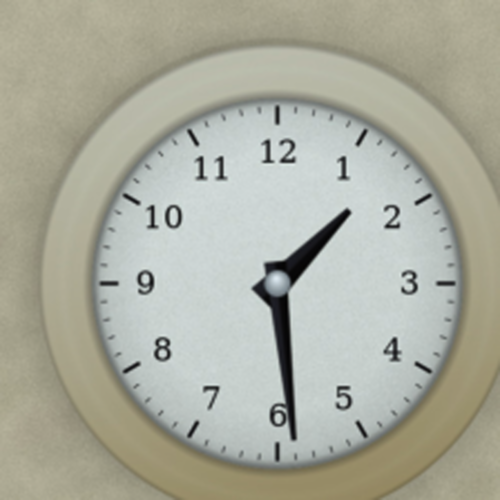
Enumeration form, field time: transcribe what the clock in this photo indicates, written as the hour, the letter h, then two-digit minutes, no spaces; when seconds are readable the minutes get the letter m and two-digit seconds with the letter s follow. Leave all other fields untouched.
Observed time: 1h29
